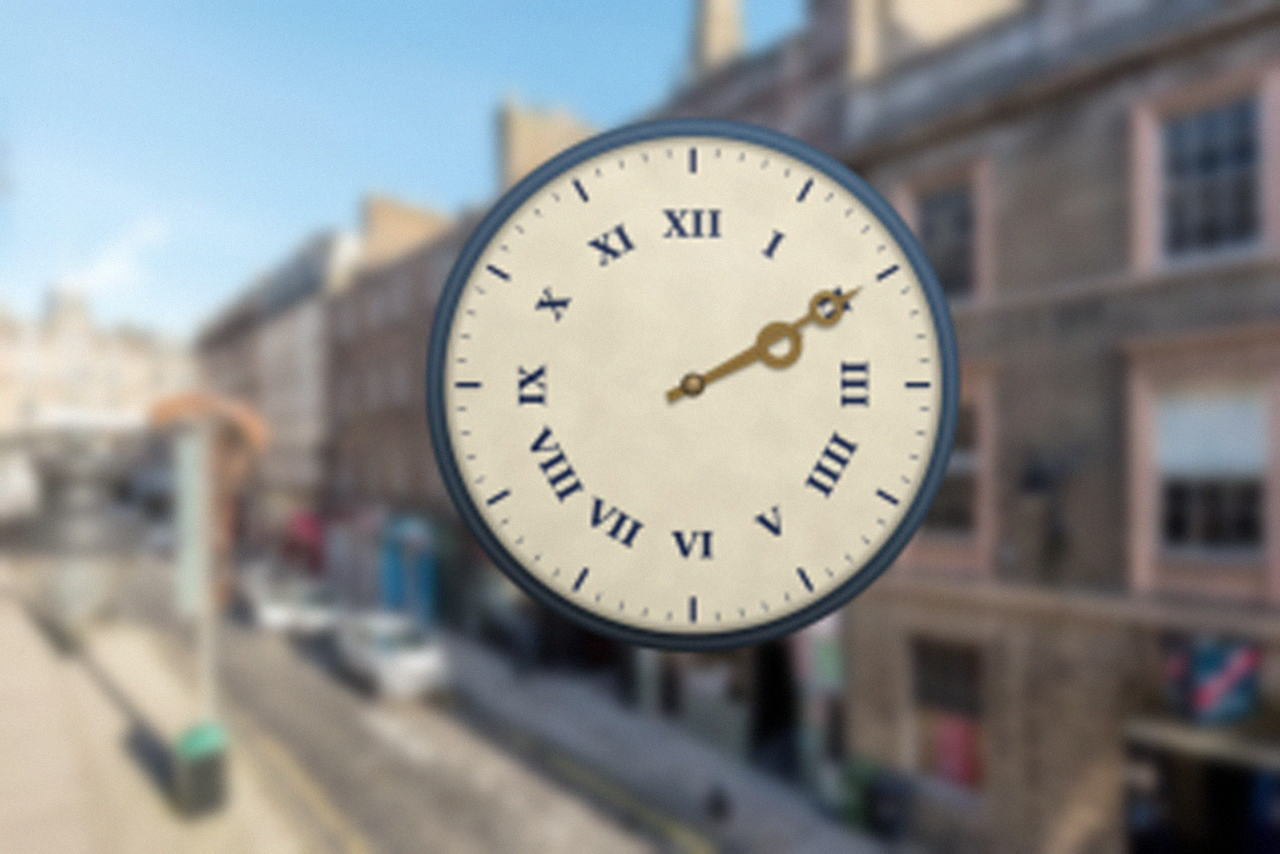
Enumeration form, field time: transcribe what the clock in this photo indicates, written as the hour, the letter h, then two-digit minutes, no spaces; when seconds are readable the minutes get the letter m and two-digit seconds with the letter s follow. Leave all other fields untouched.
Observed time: 2h10
